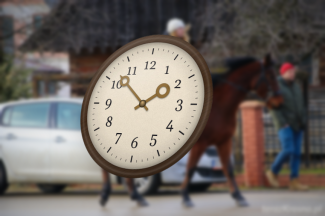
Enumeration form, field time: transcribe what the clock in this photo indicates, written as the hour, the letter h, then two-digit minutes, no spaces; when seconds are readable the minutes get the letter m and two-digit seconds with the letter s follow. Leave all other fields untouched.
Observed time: 1h52
